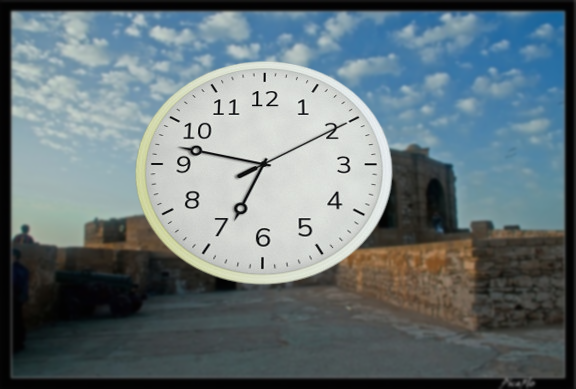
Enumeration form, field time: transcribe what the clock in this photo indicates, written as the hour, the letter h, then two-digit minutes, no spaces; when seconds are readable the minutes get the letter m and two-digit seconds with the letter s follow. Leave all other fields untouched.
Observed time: 6h47m10s
